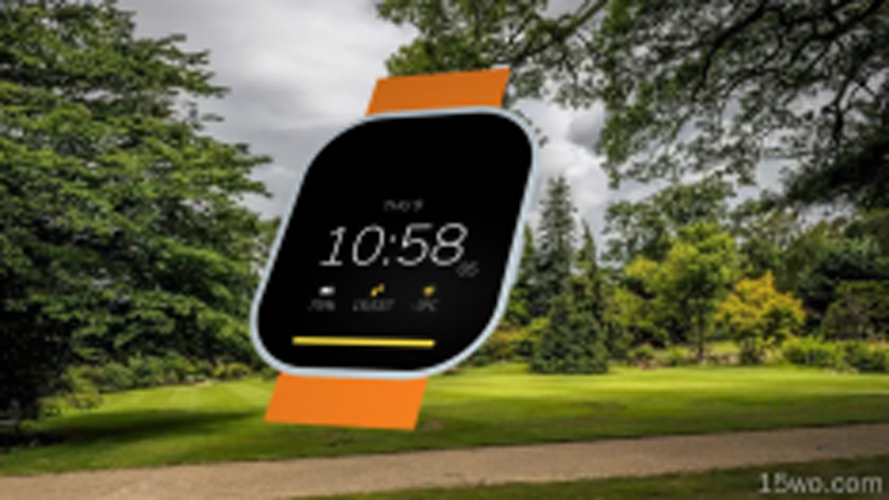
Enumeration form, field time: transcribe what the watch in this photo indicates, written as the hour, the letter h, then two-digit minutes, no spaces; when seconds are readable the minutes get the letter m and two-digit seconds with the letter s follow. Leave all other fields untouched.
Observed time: 10h58
